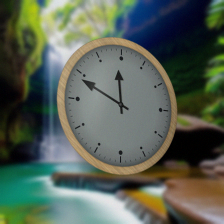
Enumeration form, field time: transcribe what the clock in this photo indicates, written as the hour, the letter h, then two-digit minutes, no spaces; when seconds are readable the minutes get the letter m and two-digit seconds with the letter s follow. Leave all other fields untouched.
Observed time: 11h49
